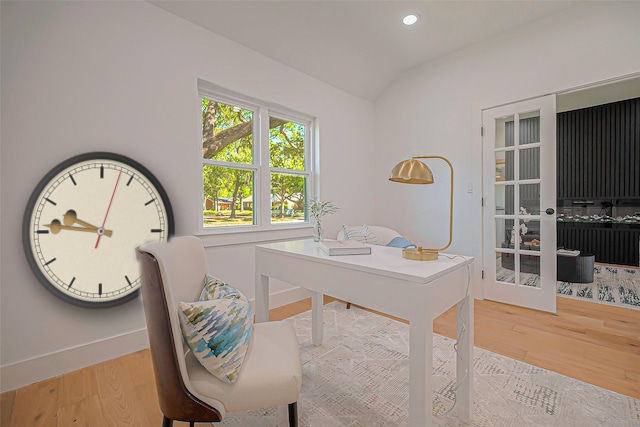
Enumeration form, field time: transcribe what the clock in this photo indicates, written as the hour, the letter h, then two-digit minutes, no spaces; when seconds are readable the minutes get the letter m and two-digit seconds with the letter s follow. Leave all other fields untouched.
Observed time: 9h46m03s
